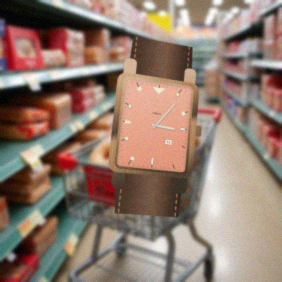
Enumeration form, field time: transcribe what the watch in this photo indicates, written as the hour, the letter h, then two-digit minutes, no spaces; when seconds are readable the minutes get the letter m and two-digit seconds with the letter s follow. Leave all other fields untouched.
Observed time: 3h06
